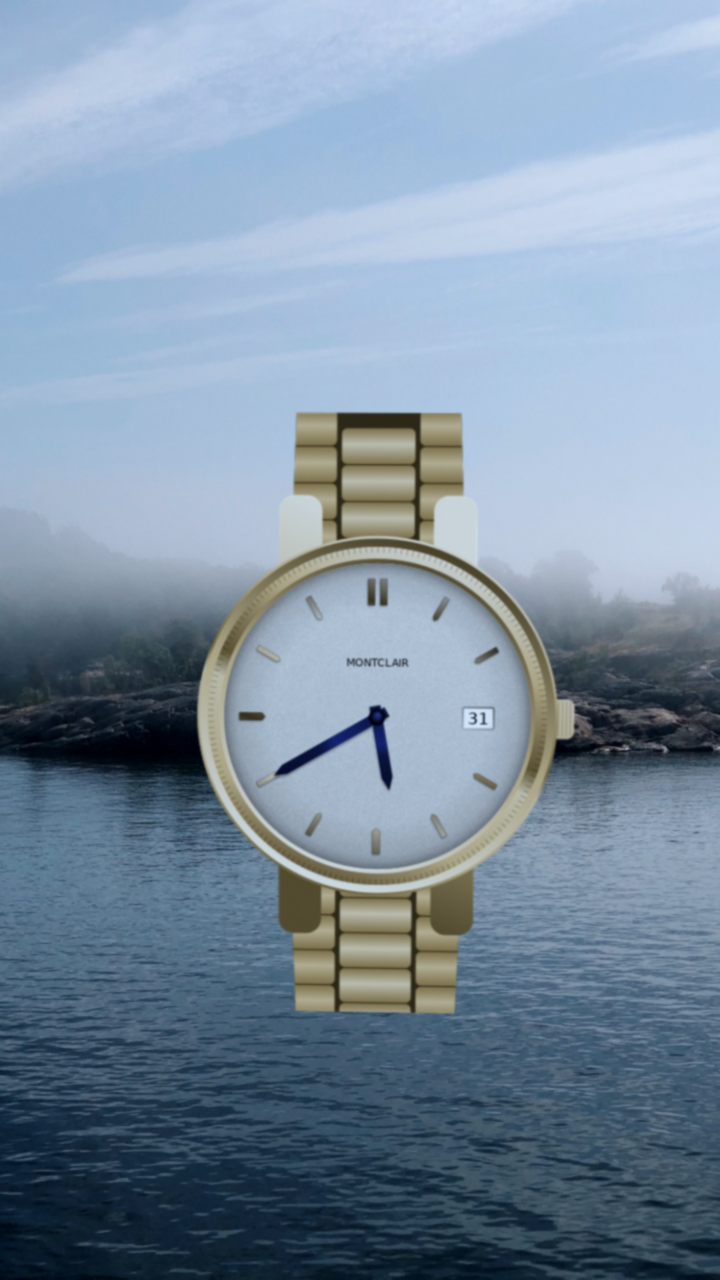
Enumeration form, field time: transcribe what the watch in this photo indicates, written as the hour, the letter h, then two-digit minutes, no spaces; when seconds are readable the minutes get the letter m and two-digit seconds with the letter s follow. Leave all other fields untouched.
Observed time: 5h40
